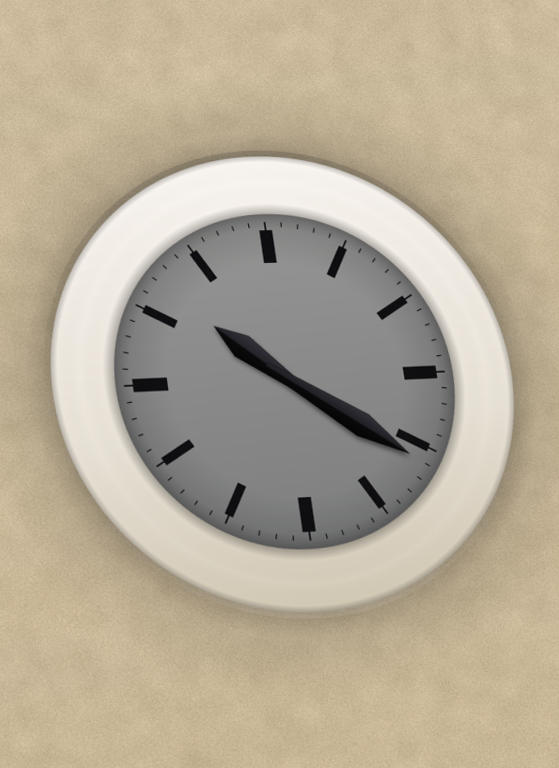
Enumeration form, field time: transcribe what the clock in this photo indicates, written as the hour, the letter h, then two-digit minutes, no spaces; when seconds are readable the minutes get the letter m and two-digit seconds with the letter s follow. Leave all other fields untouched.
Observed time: 10h21
